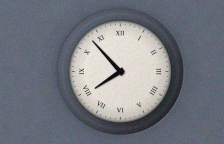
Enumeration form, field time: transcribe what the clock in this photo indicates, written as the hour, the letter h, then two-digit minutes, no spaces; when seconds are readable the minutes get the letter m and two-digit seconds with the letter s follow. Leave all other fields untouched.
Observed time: 7h53
